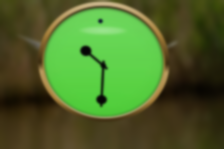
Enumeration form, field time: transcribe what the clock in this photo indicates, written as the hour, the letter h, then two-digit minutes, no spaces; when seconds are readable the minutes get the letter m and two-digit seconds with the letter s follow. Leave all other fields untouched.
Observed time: 10h31
